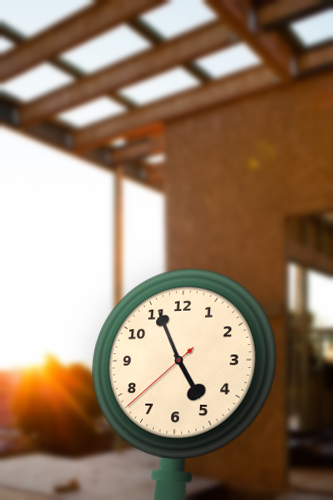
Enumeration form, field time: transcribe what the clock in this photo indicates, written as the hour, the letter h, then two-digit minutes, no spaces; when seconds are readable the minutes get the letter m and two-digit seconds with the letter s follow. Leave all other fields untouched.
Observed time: 4h55m38s
